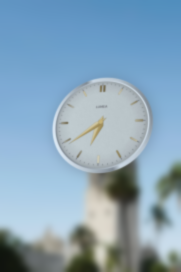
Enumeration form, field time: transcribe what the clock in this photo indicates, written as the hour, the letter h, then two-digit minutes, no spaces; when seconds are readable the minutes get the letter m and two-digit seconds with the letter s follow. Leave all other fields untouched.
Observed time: 6h39
